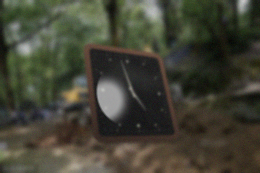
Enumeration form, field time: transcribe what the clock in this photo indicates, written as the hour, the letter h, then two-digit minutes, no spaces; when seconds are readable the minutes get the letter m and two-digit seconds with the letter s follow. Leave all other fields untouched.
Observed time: 4h58
